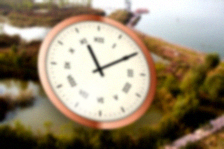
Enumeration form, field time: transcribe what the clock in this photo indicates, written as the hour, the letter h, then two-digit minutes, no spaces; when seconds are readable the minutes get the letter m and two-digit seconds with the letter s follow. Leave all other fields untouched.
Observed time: 11h10
